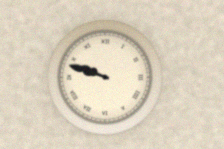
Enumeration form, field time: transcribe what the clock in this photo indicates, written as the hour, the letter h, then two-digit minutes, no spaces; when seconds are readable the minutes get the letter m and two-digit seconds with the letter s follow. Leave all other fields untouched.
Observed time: 9h48
